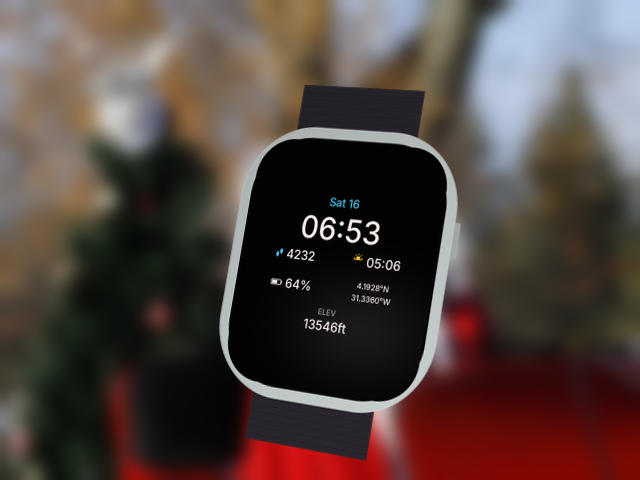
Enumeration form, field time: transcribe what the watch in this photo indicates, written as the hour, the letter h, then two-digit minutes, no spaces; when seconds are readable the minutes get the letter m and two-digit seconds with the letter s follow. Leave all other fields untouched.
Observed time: 6h53
